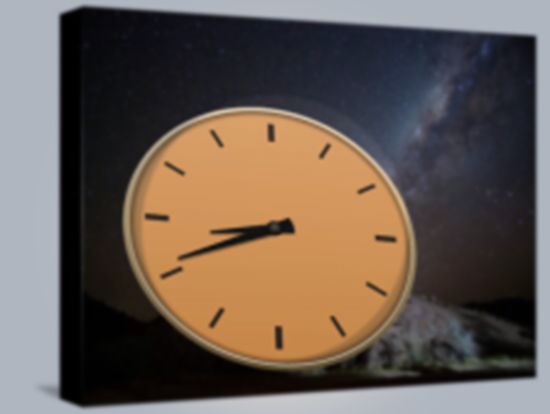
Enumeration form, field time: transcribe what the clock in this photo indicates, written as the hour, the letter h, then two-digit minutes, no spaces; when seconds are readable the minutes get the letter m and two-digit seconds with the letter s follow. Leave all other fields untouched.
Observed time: 8h41
